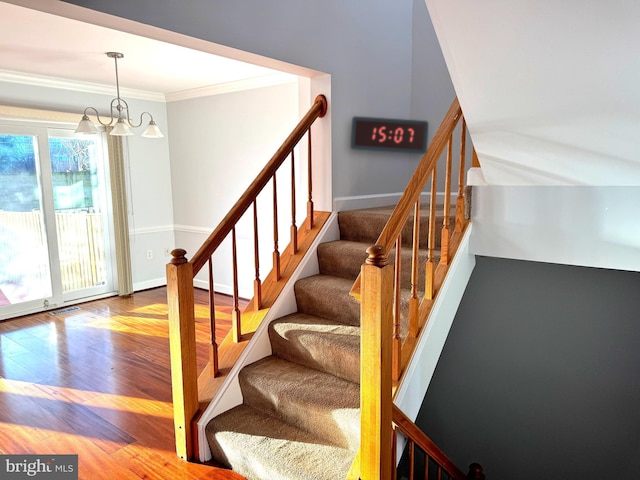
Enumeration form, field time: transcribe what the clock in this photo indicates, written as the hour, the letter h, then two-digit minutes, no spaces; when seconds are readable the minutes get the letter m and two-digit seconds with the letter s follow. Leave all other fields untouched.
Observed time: 15h07
